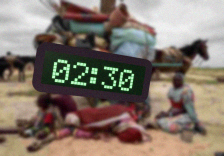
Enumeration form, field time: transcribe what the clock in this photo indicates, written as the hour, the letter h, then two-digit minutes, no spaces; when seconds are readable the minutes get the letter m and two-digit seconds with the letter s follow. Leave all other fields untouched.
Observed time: 2h30
